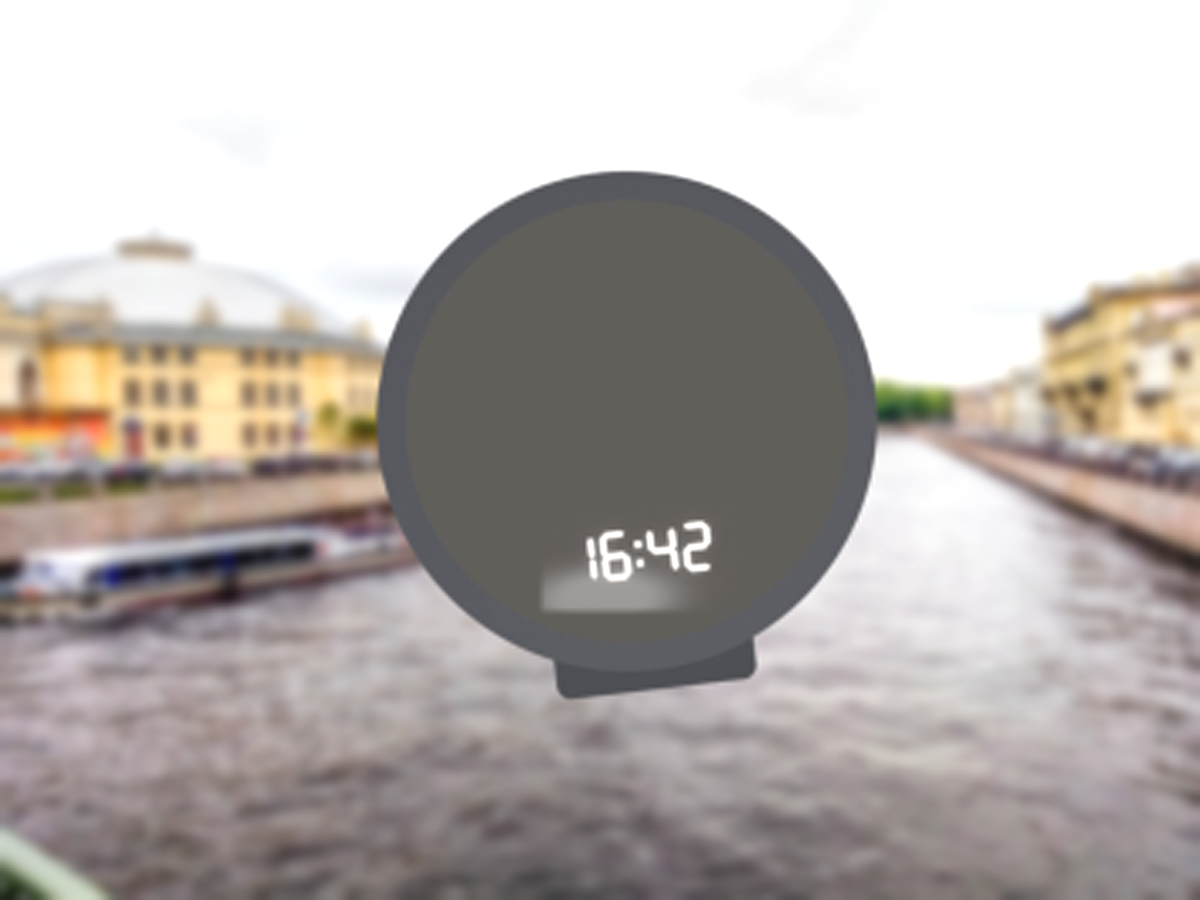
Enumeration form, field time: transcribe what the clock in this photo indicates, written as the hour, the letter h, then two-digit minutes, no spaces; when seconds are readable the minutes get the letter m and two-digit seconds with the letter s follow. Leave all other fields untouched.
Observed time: 16h42
